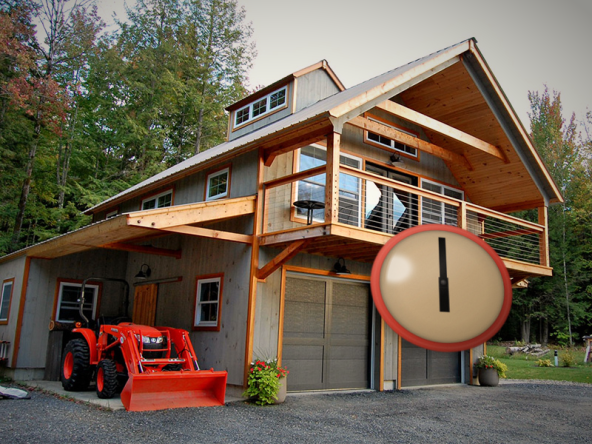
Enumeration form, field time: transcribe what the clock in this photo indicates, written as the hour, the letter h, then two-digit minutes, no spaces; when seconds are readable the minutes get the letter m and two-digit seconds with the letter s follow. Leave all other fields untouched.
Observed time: 6h00
